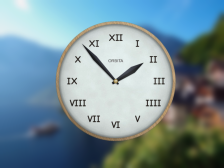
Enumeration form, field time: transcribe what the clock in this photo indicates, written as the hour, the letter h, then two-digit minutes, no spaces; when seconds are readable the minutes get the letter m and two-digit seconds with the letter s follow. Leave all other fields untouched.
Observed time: 1h53
